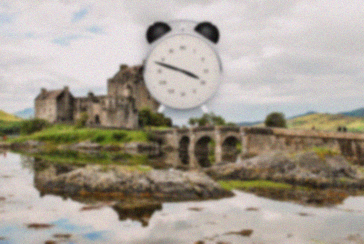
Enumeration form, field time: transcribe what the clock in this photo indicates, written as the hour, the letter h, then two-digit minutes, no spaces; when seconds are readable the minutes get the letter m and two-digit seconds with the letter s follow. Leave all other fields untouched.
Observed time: 3h48
